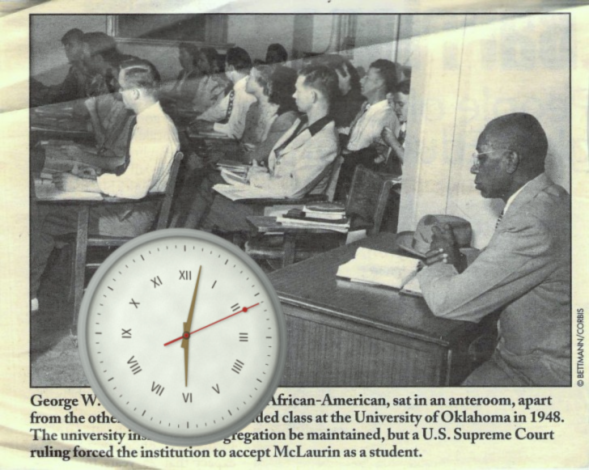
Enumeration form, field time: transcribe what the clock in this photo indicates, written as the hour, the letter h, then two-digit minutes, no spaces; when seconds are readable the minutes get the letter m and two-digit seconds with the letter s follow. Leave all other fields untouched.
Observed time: 6h02m11s
